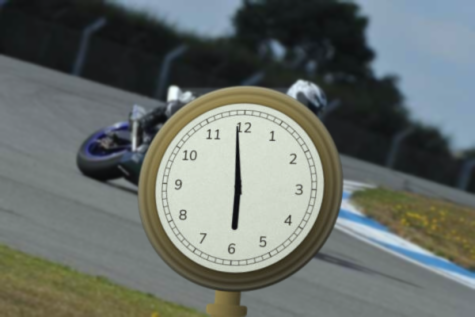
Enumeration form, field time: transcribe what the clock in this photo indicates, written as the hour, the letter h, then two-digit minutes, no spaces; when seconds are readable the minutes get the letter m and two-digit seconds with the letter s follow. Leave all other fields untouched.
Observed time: 5h59
